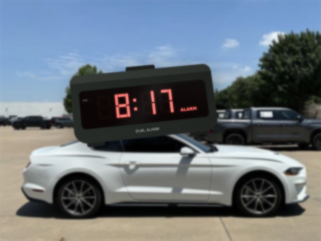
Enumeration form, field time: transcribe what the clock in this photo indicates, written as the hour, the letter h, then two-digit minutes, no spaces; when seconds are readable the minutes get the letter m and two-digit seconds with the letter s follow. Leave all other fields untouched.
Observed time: 8h17
